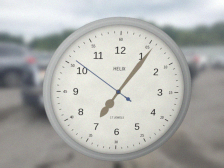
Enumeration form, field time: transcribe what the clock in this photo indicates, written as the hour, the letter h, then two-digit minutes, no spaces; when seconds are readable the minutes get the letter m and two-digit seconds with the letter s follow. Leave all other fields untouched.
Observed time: 7h05m51s
